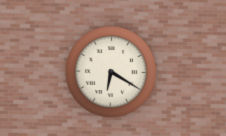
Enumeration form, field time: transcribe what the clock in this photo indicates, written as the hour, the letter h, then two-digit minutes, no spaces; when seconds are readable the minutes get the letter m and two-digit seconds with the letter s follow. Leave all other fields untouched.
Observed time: 6h20
